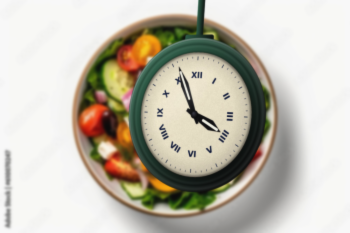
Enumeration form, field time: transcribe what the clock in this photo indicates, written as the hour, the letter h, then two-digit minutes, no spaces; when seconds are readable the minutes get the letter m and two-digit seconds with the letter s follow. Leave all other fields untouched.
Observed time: 3h56
